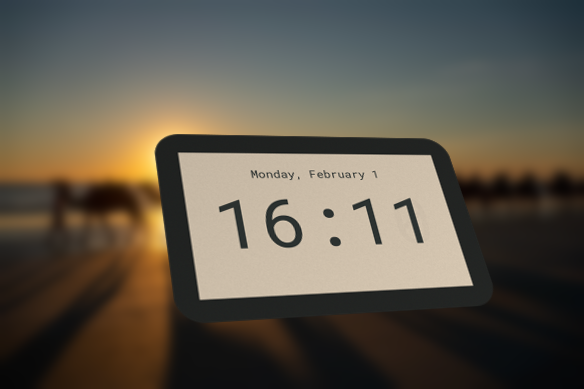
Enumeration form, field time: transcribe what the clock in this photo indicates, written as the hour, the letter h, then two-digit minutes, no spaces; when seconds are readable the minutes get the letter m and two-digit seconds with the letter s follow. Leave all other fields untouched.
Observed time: 16h11
